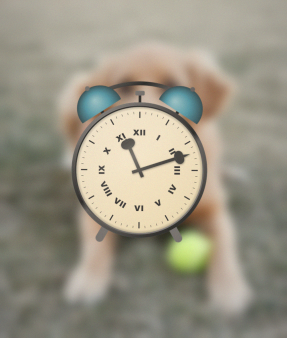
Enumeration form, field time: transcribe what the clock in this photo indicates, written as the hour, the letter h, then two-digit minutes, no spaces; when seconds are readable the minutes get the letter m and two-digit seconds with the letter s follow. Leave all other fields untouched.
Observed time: 11h12
